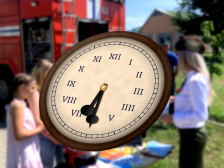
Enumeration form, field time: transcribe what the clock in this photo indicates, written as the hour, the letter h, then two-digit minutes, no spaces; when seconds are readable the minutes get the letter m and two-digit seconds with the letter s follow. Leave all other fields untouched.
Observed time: 6h30
